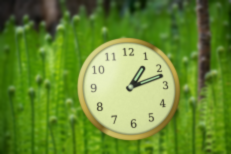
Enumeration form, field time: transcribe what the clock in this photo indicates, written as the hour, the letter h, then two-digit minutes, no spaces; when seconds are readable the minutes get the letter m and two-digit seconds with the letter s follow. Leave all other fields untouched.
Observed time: 1h12
